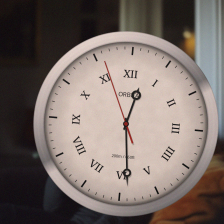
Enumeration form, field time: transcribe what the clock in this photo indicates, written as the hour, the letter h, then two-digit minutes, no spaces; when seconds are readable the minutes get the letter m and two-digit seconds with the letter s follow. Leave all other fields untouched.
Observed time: 12h28m56s
